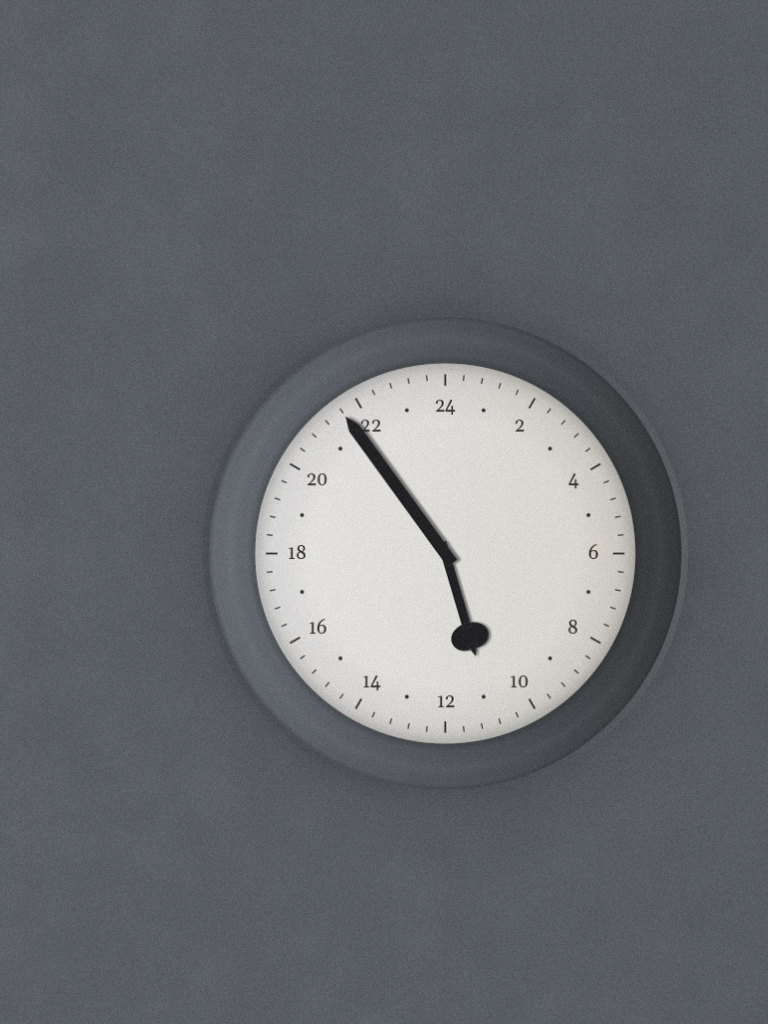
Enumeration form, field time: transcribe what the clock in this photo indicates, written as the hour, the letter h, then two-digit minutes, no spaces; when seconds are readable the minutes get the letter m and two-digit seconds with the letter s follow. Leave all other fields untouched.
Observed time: 10h54
